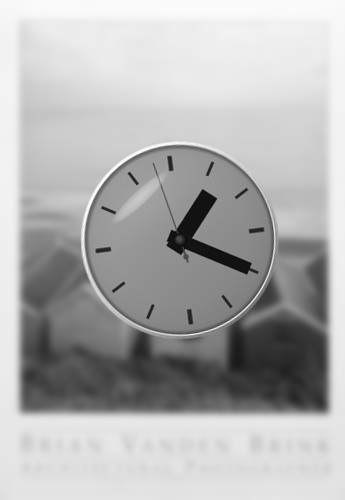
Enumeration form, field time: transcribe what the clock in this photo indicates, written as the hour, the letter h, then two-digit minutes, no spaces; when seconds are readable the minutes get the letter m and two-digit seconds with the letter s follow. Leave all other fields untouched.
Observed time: 1h19m58s
